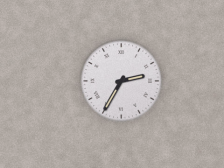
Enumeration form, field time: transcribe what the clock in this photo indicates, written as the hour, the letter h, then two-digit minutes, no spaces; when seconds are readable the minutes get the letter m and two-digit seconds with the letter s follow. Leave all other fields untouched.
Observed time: 2h35
